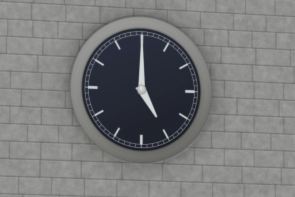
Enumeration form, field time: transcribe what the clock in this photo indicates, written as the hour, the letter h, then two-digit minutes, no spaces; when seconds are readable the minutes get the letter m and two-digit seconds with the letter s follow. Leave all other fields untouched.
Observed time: 5h00
